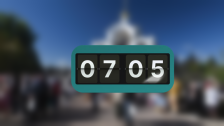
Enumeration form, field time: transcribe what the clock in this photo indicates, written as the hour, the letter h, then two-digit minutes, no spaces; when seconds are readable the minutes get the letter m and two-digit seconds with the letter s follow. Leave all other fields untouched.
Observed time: 7h05
